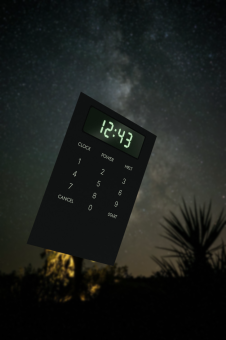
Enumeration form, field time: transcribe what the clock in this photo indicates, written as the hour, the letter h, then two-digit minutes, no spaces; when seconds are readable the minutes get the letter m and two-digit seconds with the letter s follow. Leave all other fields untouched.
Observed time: 12h43
